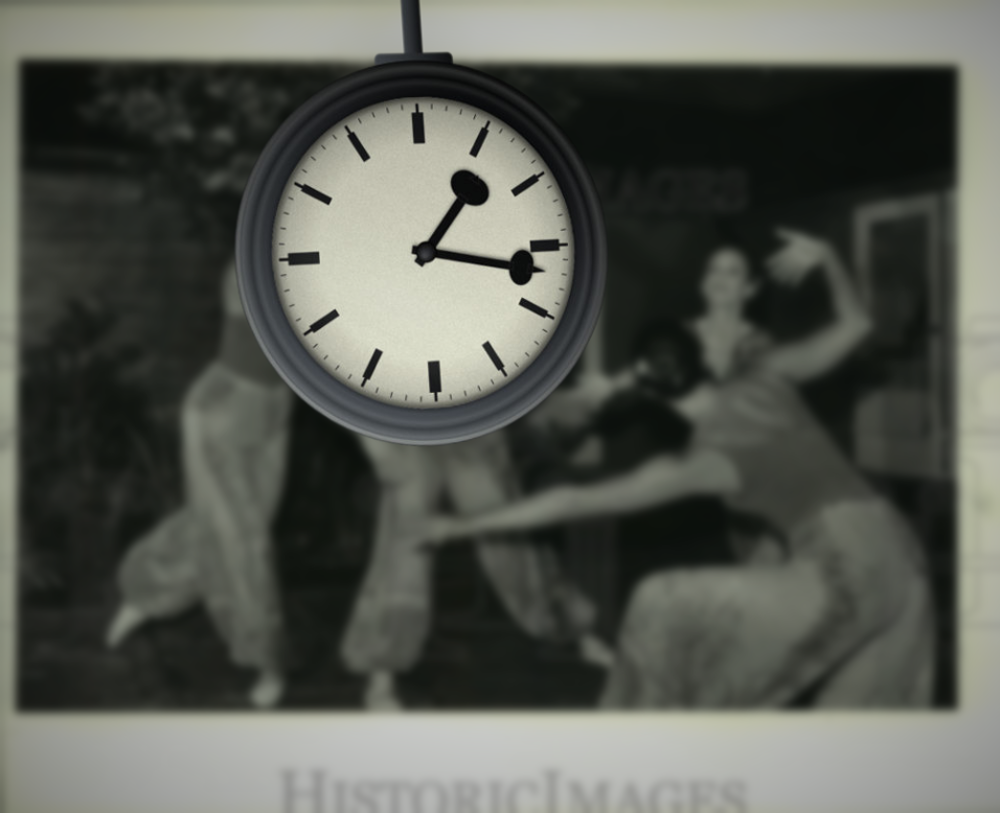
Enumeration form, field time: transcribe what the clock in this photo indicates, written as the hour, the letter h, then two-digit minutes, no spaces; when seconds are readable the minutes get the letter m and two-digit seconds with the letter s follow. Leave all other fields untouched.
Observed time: 1h17
